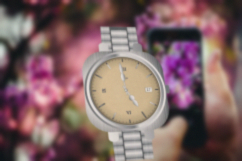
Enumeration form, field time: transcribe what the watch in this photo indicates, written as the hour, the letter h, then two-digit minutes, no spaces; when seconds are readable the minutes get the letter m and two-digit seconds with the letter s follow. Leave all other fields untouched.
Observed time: 4h59
